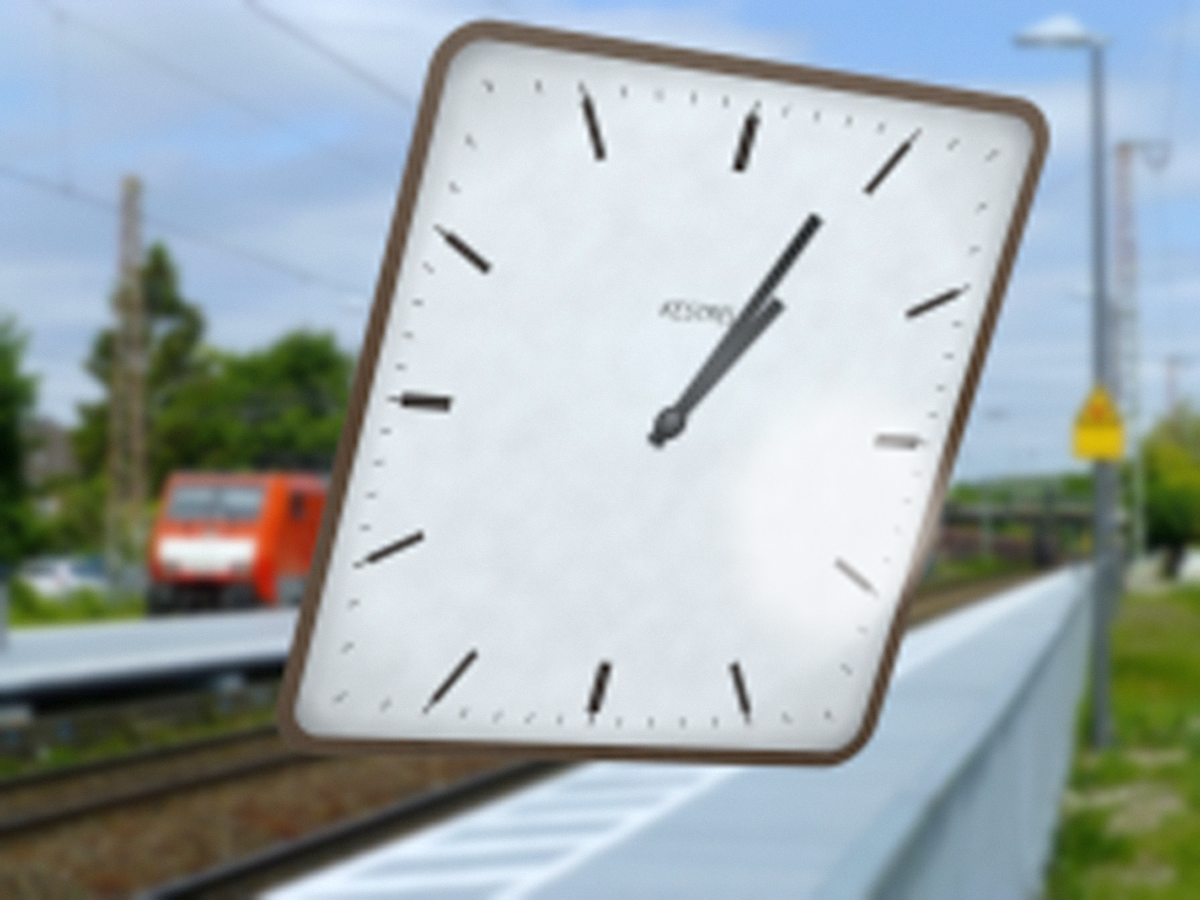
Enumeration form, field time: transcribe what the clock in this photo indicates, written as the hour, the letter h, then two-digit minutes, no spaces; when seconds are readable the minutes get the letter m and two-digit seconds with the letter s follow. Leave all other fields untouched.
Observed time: 1h04
